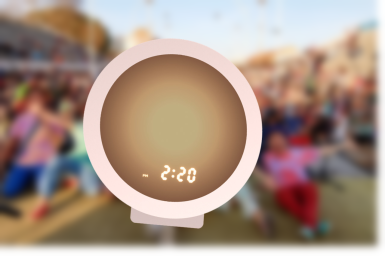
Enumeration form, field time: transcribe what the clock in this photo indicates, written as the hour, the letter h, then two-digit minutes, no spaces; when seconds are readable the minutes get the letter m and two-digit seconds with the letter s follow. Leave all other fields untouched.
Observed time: 2h20
